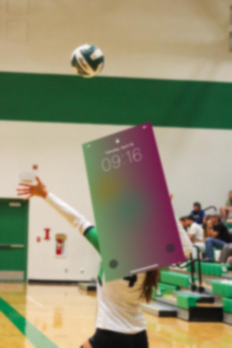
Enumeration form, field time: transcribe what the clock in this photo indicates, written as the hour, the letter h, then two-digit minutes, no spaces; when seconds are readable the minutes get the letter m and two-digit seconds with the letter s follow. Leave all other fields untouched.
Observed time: 9h16
